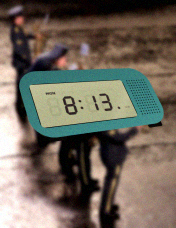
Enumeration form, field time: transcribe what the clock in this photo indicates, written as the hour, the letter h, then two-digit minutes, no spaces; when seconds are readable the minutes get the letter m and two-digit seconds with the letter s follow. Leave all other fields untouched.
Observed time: 8h13
